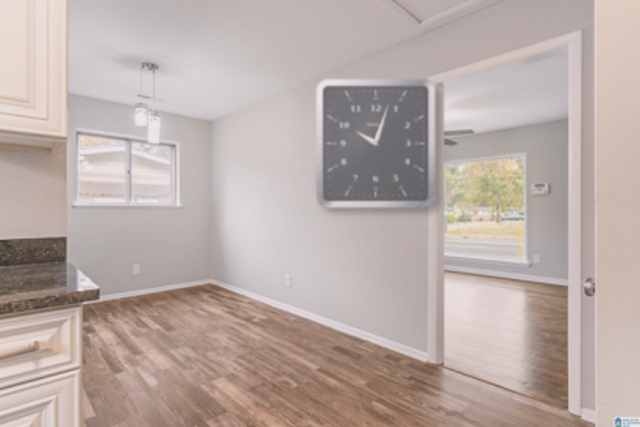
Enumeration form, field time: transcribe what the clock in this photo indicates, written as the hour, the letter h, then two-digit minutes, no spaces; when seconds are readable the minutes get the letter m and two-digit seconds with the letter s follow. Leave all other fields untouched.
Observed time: 10h03
